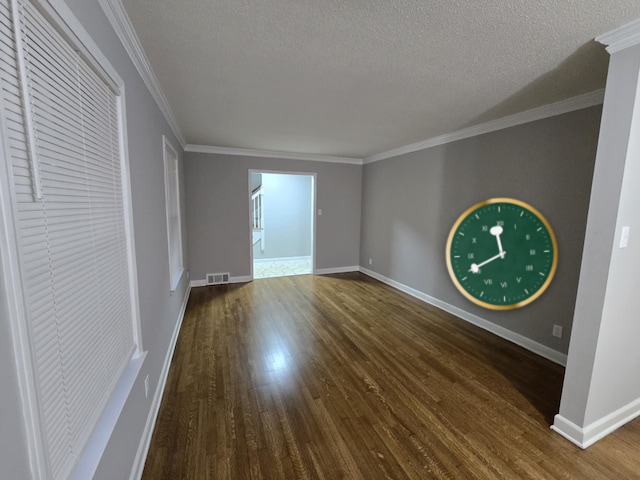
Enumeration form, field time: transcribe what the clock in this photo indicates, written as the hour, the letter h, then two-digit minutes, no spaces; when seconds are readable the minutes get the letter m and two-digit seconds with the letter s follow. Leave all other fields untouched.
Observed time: 11h41
